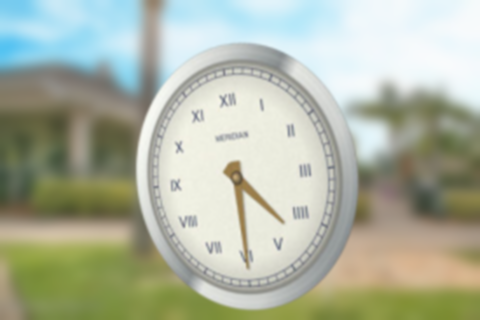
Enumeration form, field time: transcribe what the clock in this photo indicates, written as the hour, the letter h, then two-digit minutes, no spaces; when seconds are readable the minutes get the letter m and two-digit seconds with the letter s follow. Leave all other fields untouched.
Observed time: 4h30
